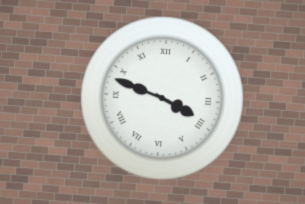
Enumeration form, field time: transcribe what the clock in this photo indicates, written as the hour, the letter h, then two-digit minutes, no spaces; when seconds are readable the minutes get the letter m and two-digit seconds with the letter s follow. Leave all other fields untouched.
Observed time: 3h48
